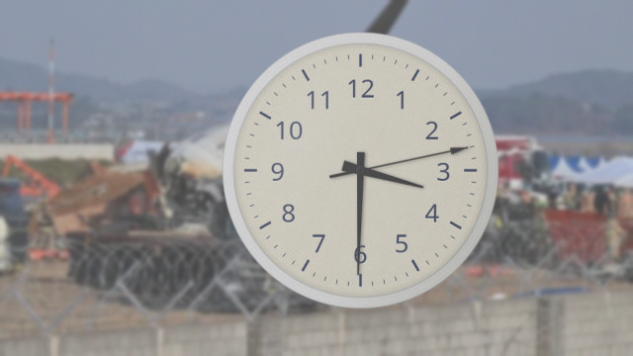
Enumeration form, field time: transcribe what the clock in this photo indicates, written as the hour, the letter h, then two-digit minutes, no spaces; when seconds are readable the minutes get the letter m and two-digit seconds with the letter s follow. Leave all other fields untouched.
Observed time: 3h30m13s
